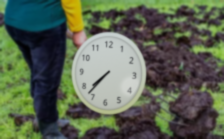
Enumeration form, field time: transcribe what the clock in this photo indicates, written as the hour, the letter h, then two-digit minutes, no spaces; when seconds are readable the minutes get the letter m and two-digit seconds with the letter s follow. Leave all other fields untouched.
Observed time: 7h37
